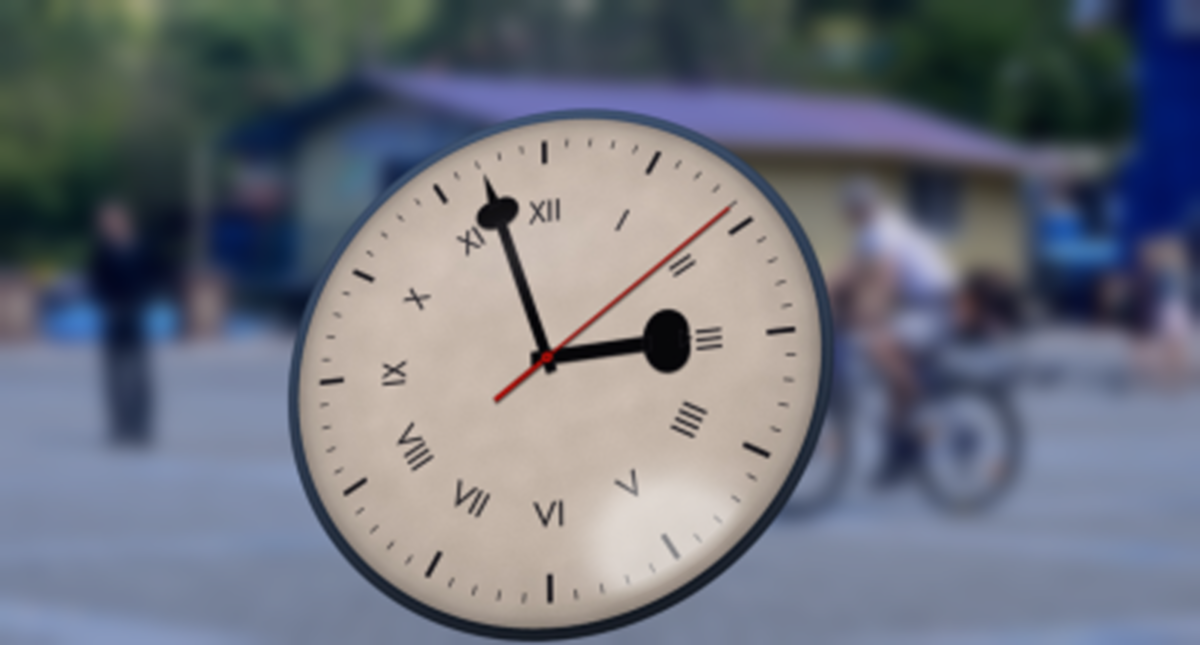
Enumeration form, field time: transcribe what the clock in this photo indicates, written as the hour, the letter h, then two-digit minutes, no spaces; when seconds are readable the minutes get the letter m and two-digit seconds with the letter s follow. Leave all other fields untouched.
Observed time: 2h57m09s
